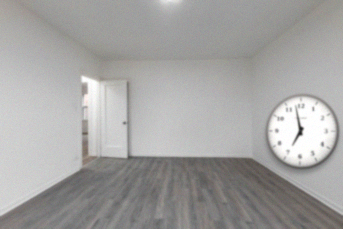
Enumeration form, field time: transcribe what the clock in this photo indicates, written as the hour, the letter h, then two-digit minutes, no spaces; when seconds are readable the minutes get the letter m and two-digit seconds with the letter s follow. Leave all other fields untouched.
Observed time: 6h58
